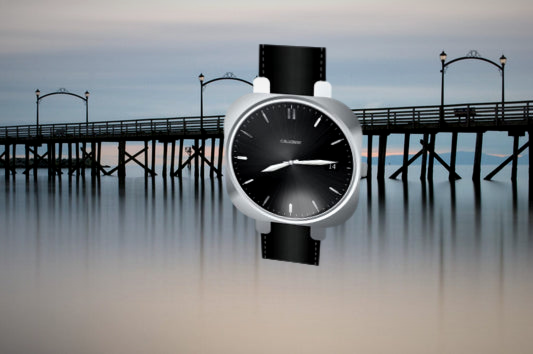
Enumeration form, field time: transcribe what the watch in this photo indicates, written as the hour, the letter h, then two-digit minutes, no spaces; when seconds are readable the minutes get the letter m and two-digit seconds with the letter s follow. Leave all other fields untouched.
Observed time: 8h14
